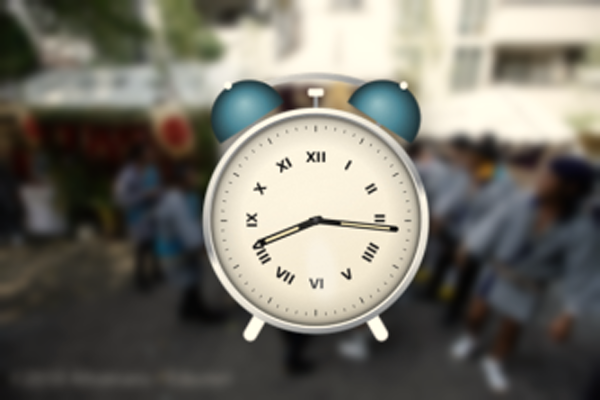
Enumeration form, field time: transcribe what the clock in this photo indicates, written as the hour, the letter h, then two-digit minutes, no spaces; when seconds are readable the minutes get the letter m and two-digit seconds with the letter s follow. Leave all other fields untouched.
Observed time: 8h16
